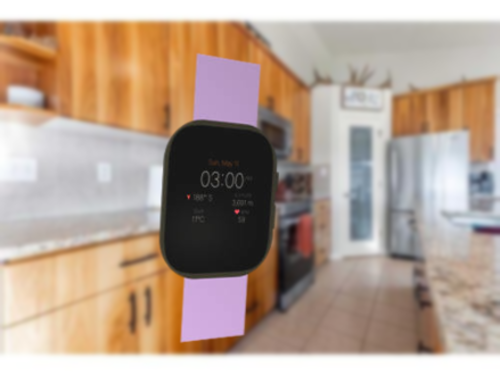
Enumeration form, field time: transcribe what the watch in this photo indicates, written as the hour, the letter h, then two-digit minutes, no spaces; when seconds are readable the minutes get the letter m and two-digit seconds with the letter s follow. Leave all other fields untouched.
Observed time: 3h00
